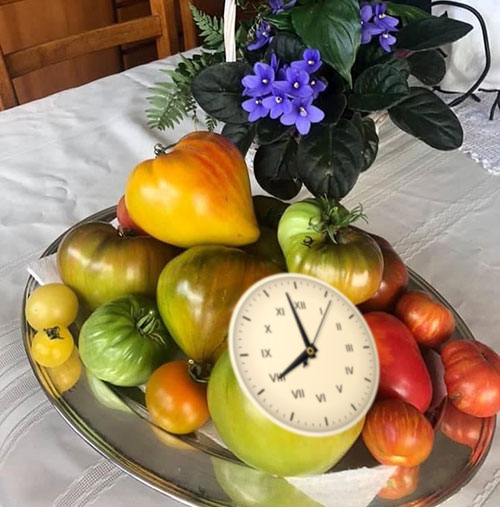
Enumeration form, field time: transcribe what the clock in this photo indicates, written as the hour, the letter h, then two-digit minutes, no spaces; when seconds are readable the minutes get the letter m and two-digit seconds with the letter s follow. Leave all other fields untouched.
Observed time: 7h58m06s
